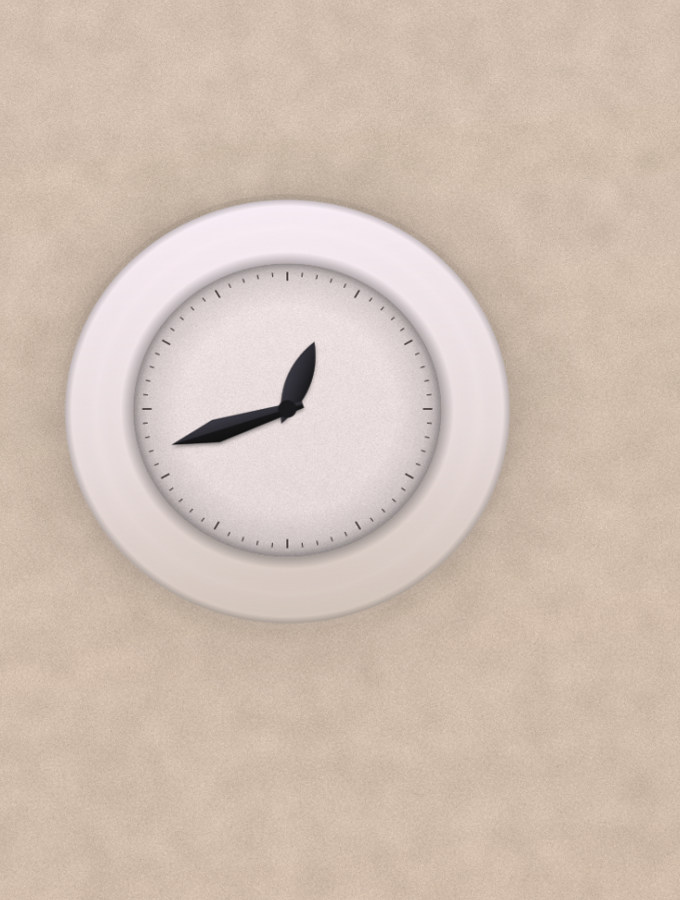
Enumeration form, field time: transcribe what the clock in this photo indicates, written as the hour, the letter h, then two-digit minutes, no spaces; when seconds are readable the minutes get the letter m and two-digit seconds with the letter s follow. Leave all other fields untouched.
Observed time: 12h42
